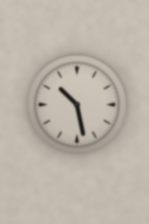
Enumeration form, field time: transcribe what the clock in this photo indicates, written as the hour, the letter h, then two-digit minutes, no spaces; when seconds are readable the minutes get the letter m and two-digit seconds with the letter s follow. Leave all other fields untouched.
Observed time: 10h28
